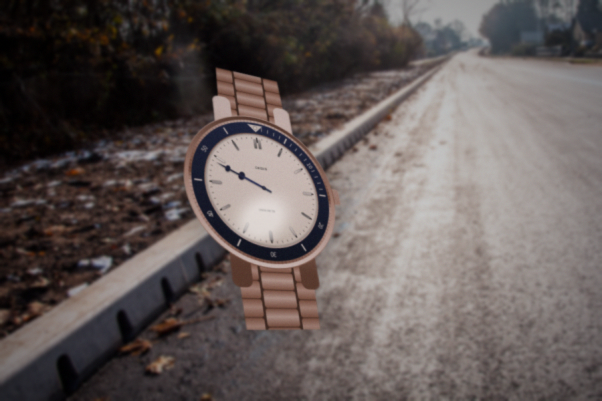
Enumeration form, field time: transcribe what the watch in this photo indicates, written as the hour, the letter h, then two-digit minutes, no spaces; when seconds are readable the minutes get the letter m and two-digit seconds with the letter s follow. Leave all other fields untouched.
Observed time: 9h49
